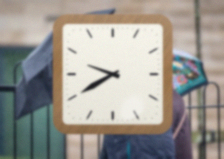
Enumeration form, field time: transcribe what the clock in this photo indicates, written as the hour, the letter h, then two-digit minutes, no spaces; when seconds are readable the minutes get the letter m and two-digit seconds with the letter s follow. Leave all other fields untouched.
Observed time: 9h40
